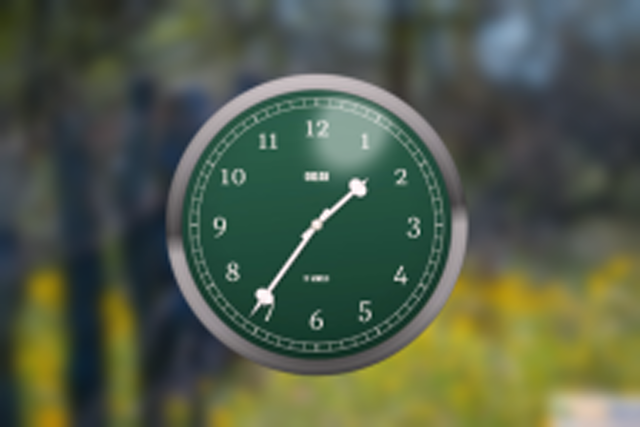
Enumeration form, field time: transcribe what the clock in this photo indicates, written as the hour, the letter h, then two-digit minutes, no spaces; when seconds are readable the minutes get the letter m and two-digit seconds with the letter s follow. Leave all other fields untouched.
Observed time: 1h36
